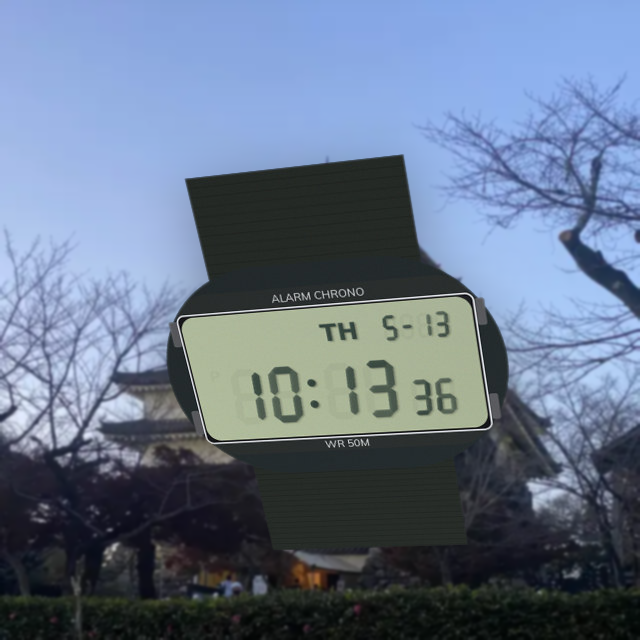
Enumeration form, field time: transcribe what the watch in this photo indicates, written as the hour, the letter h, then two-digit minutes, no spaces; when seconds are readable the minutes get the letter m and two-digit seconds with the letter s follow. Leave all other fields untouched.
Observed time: 10h13m36s
